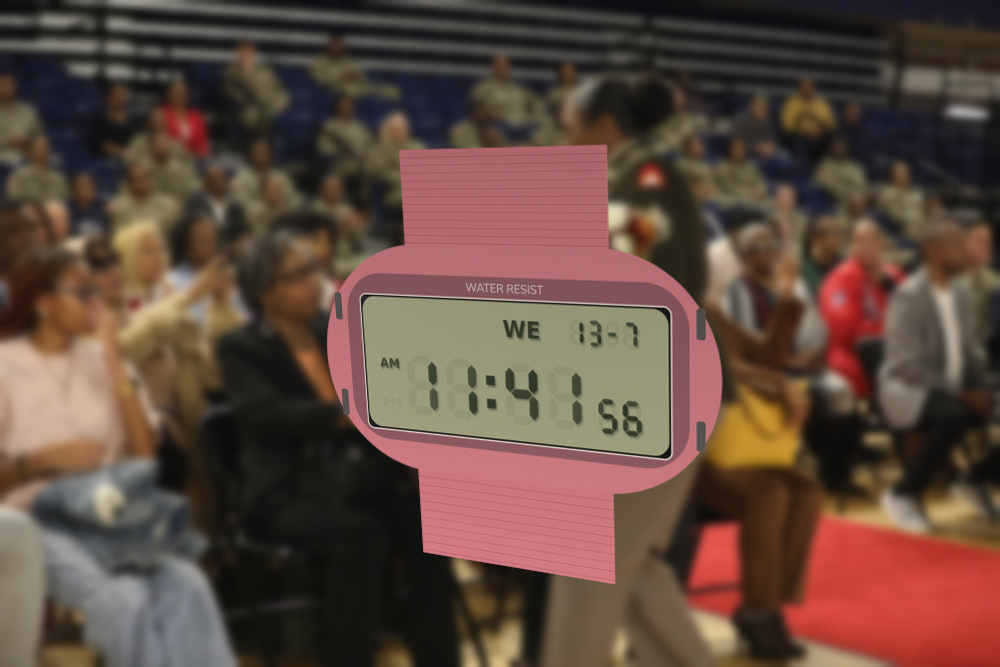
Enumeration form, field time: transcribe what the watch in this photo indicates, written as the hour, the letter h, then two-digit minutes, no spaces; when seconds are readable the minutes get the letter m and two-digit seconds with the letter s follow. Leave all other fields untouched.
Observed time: 11h41m56s
